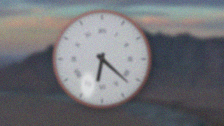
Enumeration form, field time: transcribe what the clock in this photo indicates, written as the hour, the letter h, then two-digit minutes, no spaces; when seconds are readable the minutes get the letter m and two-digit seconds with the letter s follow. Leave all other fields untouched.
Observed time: 6h22
